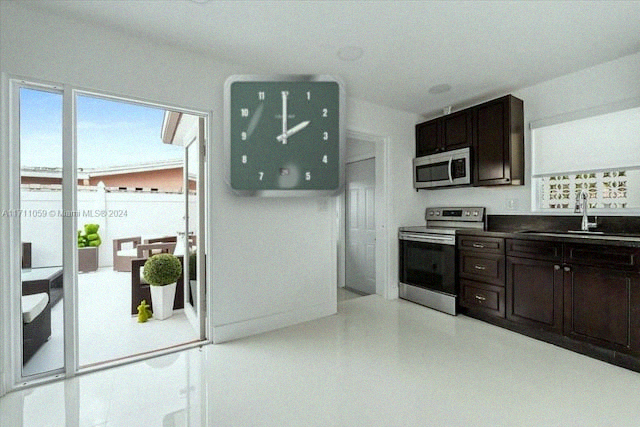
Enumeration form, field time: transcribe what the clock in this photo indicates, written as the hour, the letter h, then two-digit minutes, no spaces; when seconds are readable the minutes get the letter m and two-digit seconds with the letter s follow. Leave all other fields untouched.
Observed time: 2h00
